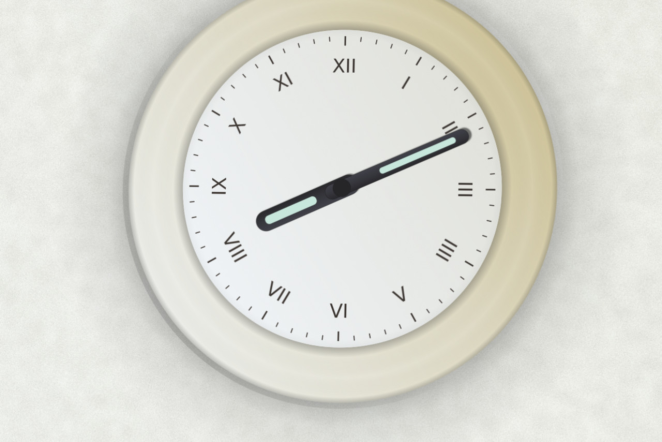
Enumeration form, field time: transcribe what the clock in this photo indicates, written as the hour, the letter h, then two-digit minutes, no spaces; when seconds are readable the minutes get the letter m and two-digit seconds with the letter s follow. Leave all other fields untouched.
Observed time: 8h11
